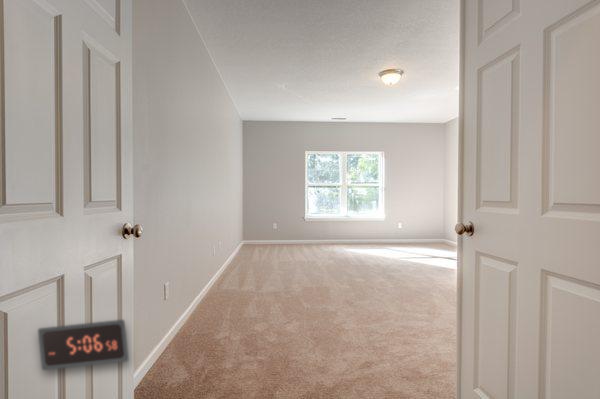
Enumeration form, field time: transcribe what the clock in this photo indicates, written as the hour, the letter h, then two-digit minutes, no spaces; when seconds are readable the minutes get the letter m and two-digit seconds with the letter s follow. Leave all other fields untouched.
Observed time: 5h06
